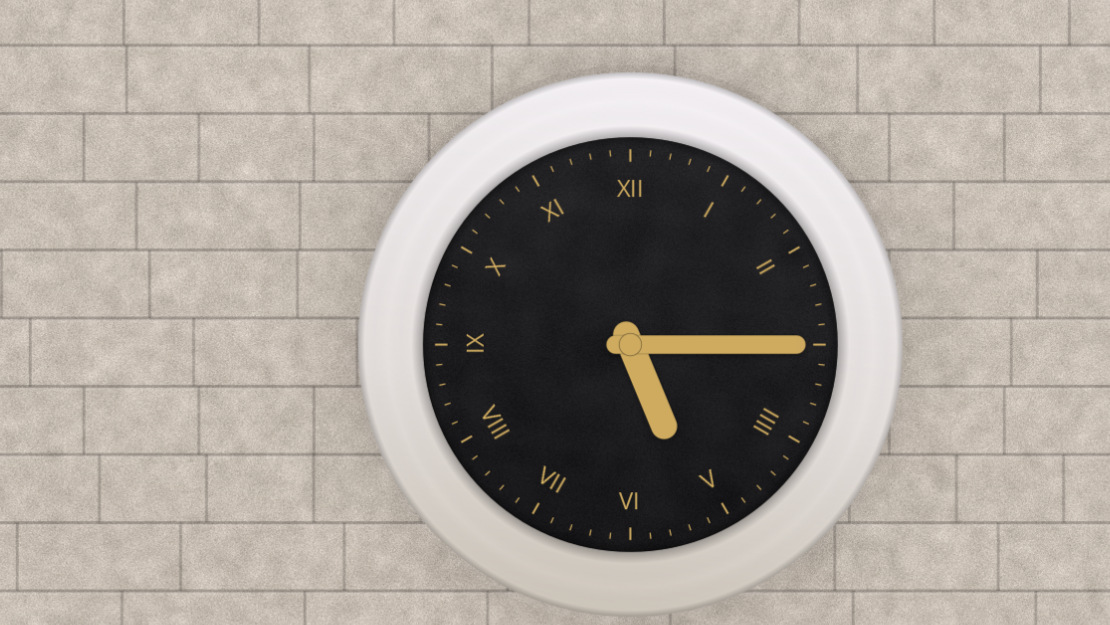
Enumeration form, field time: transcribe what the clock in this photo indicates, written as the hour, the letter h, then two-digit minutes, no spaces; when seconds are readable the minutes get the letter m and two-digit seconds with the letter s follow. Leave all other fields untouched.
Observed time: 5h15
